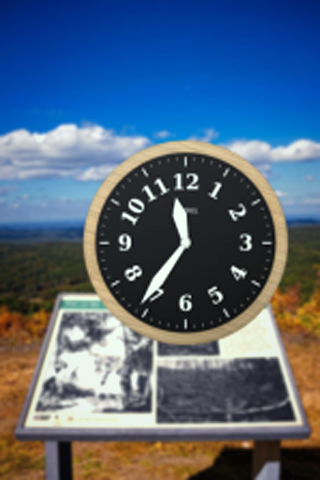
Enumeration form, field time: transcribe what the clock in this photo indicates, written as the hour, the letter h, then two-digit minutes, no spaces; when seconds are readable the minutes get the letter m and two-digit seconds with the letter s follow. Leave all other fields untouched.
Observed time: 11h36
